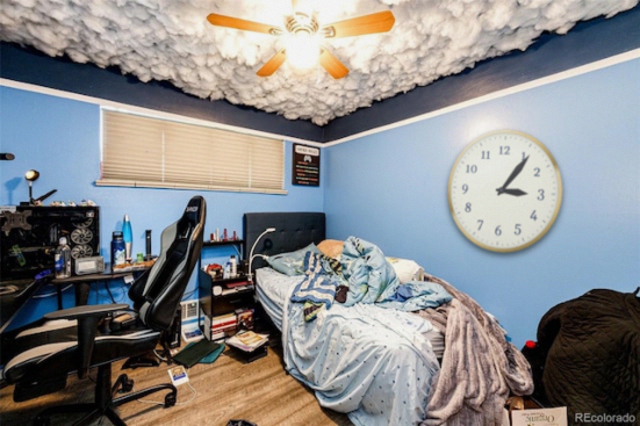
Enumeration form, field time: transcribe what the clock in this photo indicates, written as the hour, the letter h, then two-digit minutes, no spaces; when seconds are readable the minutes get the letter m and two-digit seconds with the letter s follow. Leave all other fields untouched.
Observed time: 3h06
